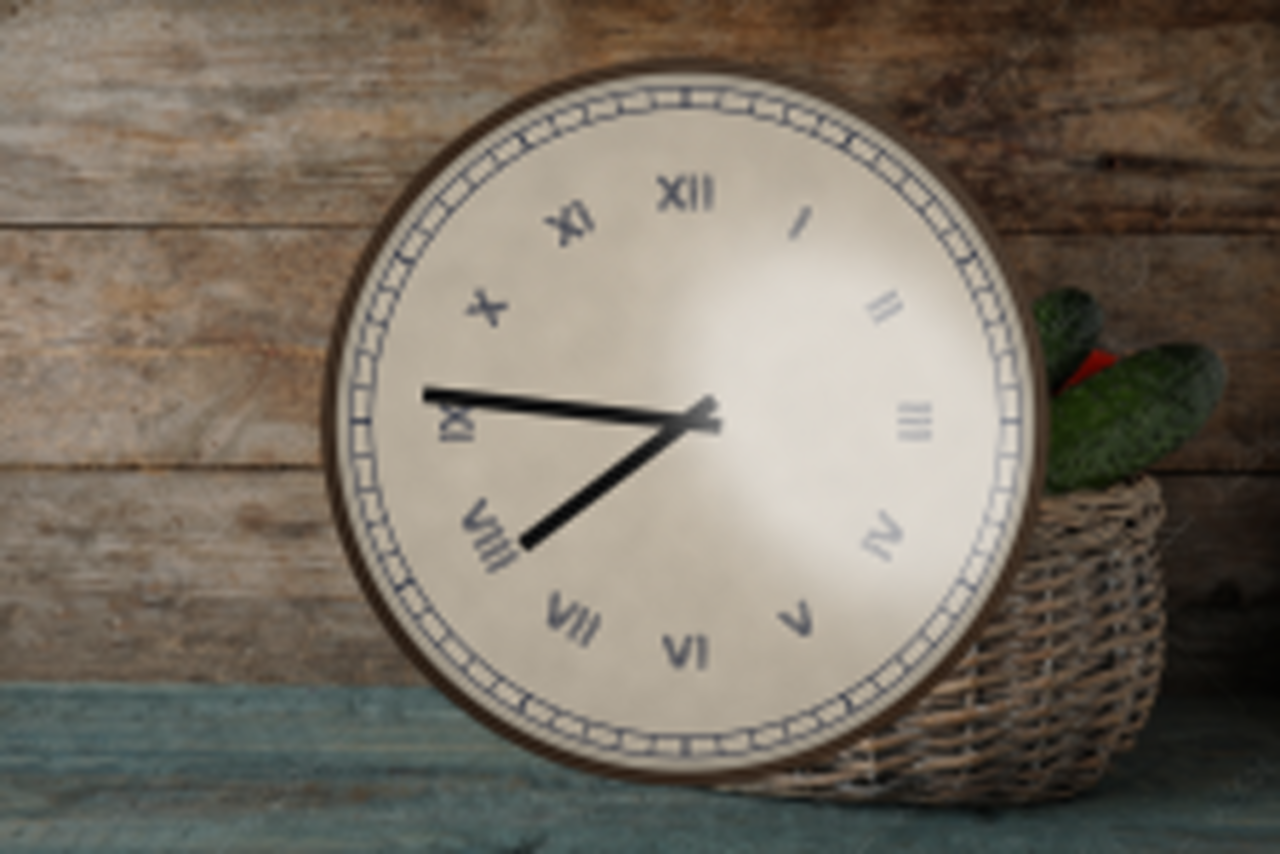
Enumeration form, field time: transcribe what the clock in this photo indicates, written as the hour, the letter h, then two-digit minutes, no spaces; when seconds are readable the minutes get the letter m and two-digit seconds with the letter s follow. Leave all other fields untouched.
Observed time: 7h46
